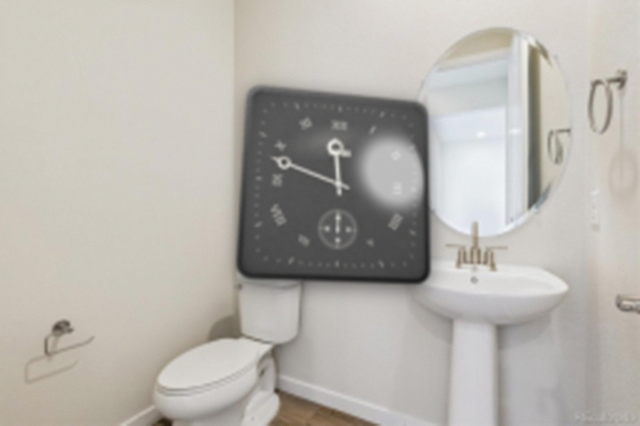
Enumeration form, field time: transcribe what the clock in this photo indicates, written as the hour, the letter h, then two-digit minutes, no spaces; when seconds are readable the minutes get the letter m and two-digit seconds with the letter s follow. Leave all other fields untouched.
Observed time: 11h48
